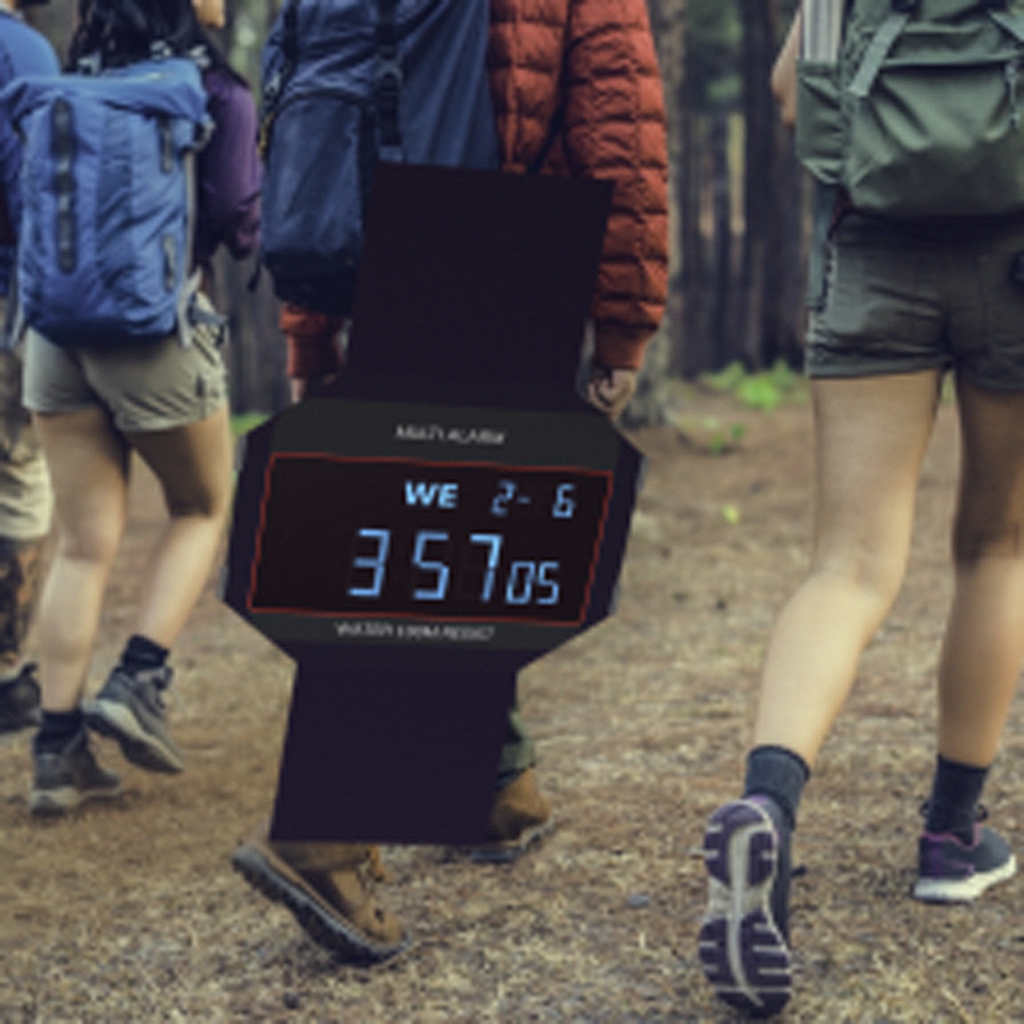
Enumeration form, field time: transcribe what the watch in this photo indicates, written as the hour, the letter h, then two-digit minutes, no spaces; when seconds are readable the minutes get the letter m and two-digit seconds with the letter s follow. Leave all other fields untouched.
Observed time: 3h57m05s
